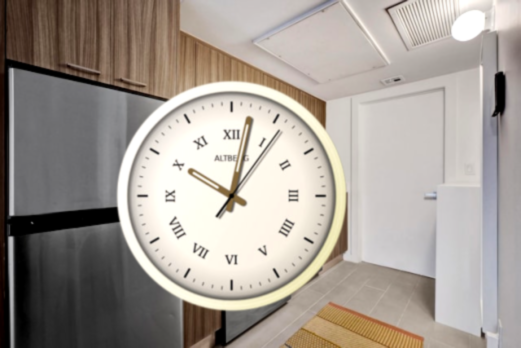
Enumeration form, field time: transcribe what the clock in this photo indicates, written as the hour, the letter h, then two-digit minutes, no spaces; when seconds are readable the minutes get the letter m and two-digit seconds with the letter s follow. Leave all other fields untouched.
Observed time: 10h02m06s
